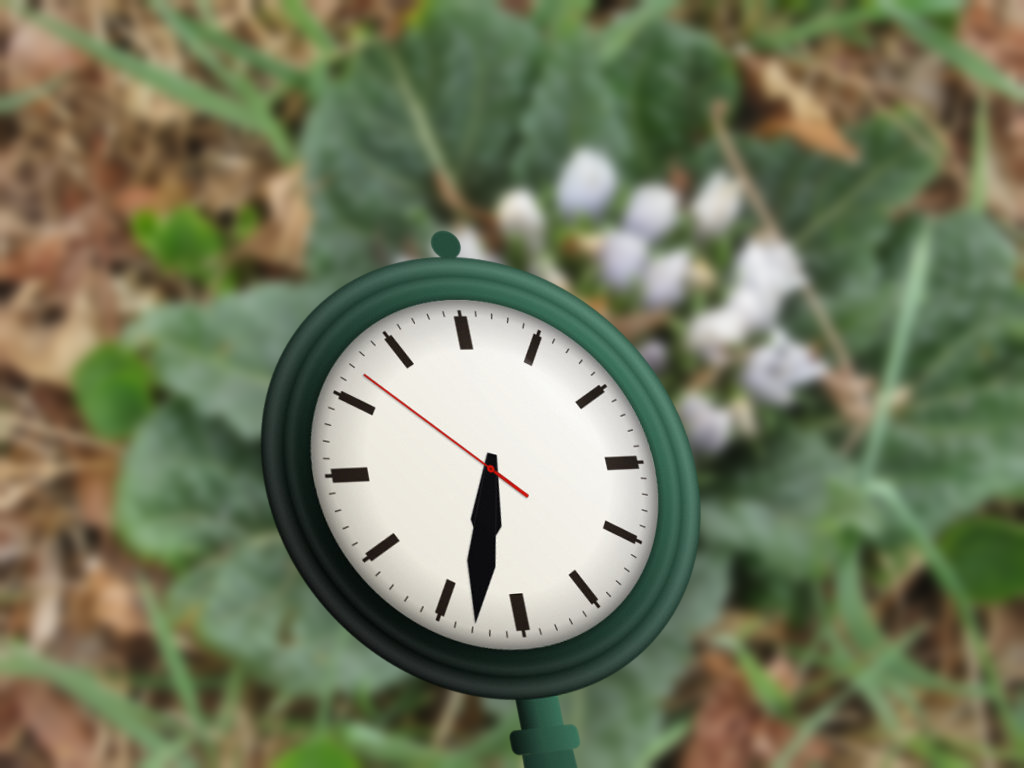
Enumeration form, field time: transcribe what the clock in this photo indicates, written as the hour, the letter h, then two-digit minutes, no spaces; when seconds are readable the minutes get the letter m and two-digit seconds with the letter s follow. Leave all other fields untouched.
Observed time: 6h32m52s
